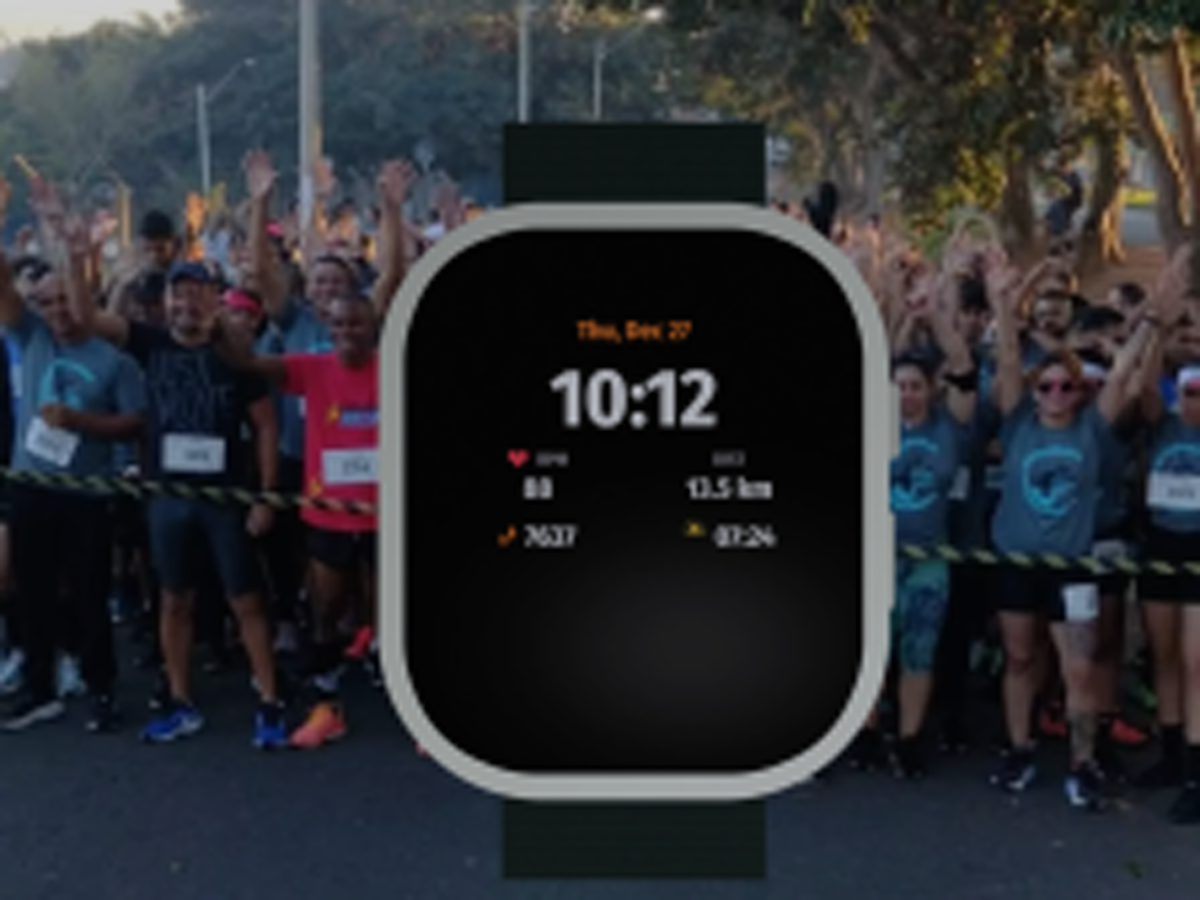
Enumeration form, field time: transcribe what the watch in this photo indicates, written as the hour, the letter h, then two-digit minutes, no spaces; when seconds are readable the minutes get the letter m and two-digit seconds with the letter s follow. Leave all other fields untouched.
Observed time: 10h12
